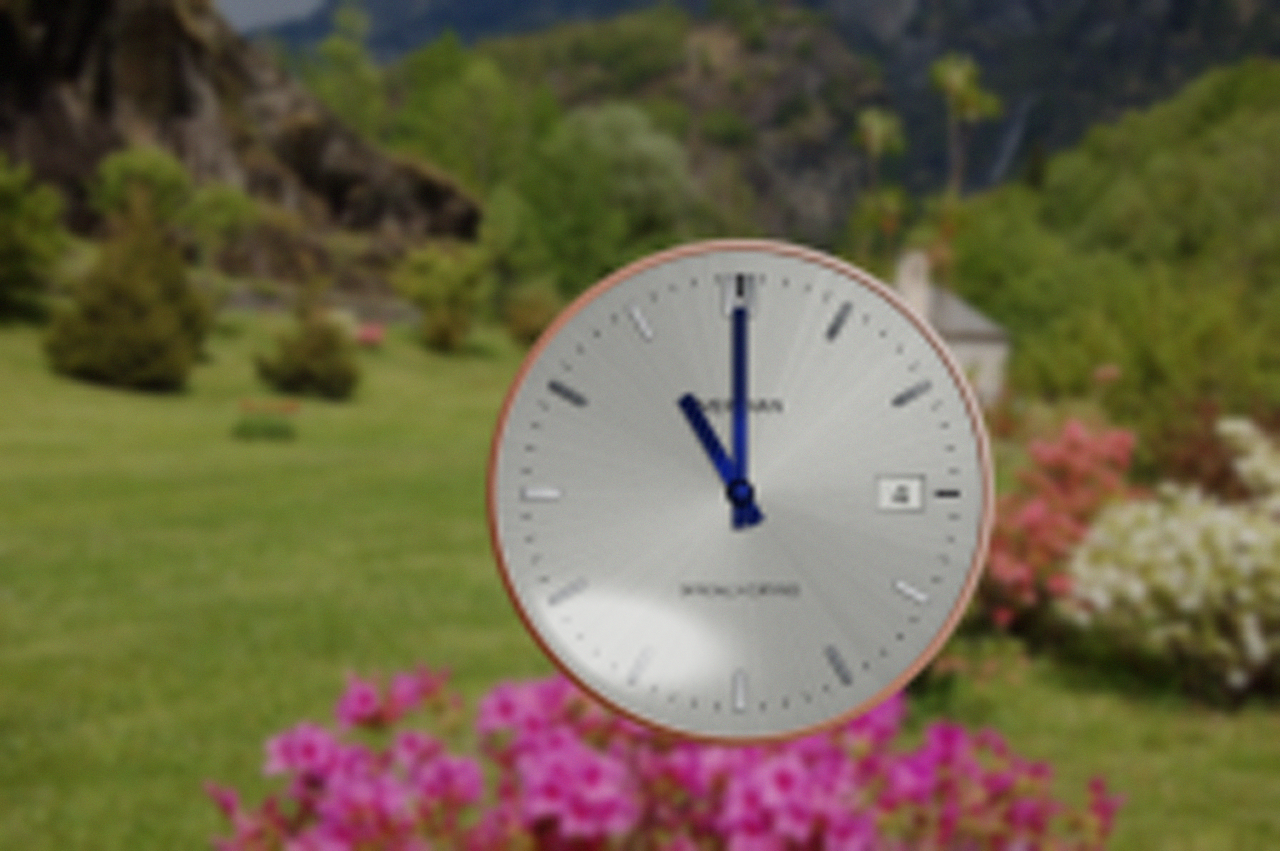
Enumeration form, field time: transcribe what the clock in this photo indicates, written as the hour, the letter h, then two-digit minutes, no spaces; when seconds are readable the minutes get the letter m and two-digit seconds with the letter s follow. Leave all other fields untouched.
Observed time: 11h00
